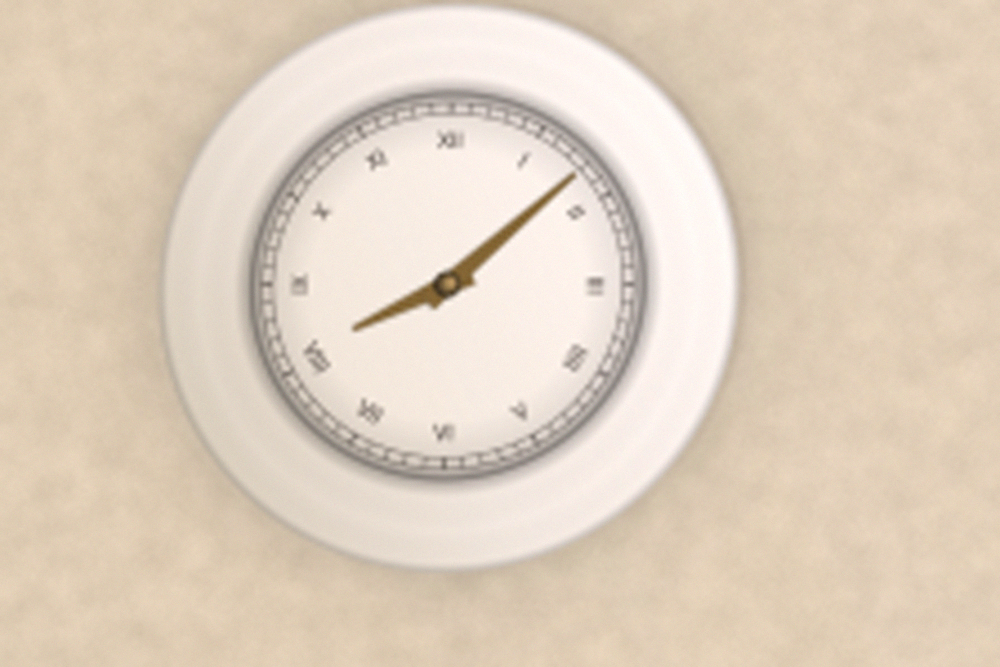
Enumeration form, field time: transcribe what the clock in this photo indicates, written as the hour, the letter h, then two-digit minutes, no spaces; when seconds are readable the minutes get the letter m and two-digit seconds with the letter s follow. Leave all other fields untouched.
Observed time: 8h08
